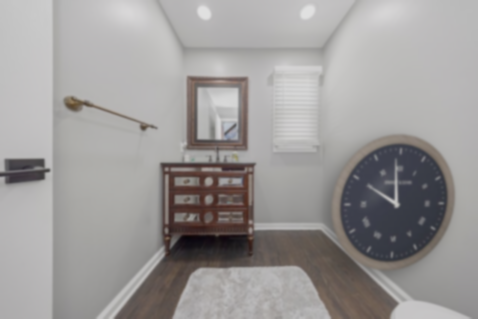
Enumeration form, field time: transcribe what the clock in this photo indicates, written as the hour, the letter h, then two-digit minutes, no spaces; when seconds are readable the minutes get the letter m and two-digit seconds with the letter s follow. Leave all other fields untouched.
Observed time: 9h59
